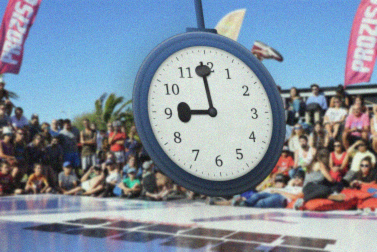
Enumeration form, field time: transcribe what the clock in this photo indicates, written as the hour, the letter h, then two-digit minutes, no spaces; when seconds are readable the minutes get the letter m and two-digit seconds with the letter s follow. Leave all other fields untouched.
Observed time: 8h59
